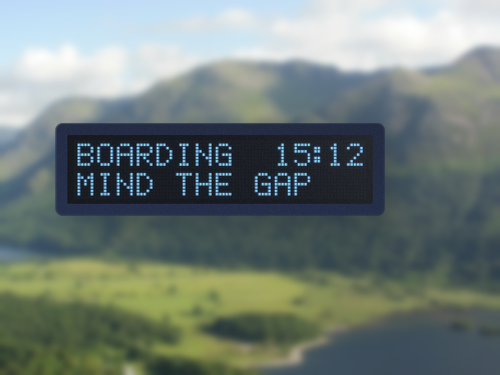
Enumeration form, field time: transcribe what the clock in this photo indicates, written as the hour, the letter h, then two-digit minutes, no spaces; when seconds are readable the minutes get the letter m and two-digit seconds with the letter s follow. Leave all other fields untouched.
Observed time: 15h12
